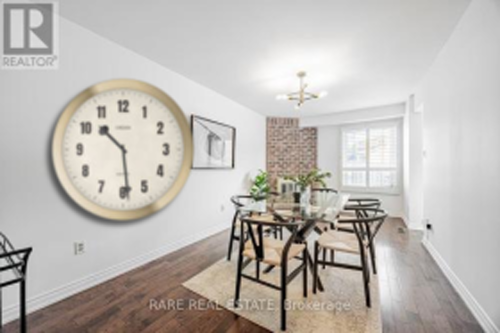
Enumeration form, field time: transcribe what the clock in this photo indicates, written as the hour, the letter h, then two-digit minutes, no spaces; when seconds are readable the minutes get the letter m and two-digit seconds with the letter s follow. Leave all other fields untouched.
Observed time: 10h29
